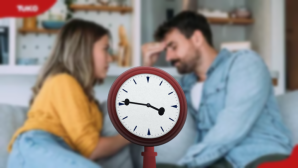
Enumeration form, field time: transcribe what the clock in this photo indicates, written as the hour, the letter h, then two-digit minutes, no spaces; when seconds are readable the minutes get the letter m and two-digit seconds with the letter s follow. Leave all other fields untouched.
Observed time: 3h46
